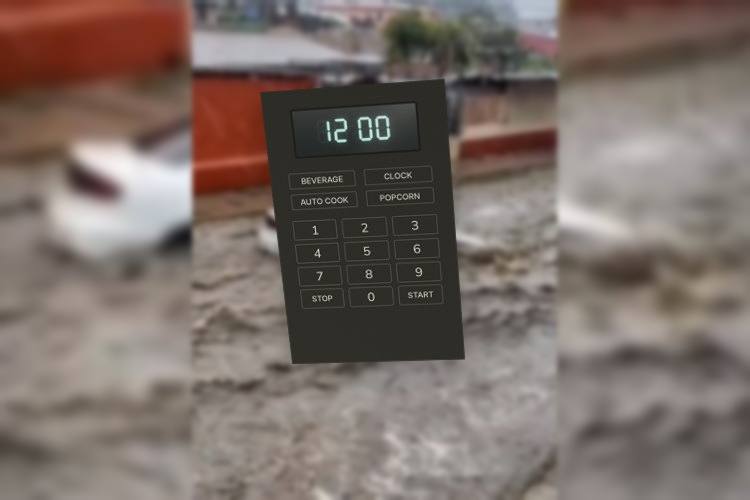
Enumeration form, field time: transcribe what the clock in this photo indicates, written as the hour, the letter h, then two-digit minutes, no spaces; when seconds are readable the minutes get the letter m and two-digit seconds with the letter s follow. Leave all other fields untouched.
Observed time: 12h00
